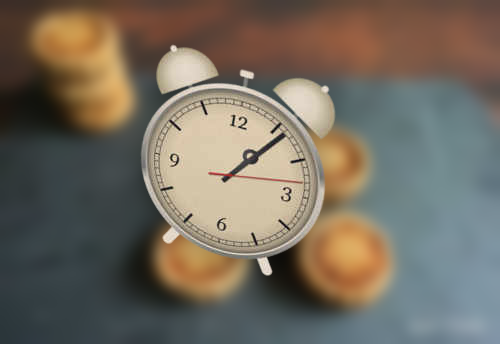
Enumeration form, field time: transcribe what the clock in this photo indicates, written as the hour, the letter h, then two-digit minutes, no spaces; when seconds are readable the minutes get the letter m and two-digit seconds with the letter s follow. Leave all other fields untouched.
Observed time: 1h06m13s
